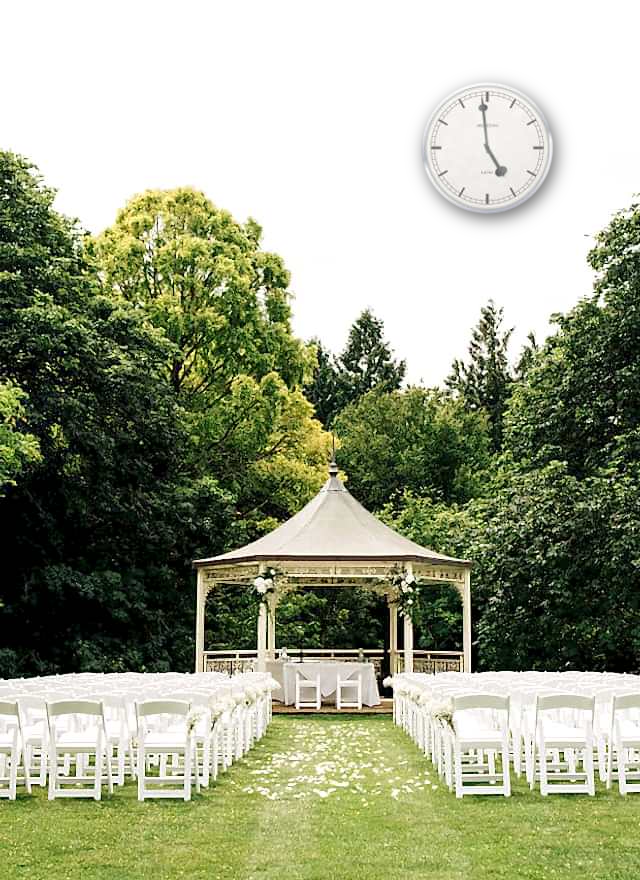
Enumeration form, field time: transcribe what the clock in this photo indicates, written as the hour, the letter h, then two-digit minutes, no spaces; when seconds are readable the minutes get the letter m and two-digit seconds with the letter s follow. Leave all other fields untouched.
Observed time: 4h59
